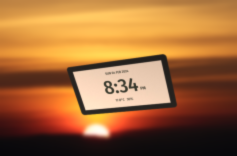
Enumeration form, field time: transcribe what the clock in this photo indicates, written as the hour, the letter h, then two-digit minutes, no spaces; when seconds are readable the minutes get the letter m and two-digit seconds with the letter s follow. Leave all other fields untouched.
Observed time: 8h34
